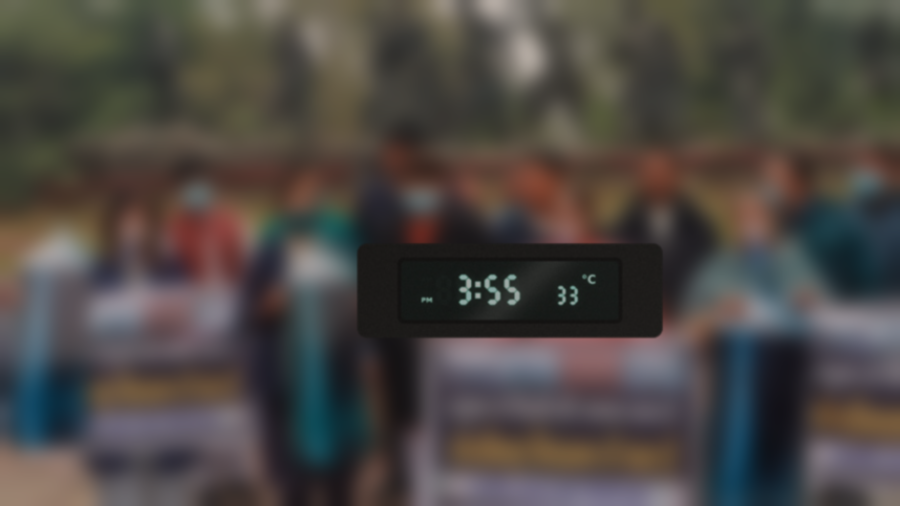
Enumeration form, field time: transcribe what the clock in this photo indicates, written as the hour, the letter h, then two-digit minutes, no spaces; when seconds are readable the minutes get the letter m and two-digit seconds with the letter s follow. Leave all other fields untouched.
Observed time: 3h55
